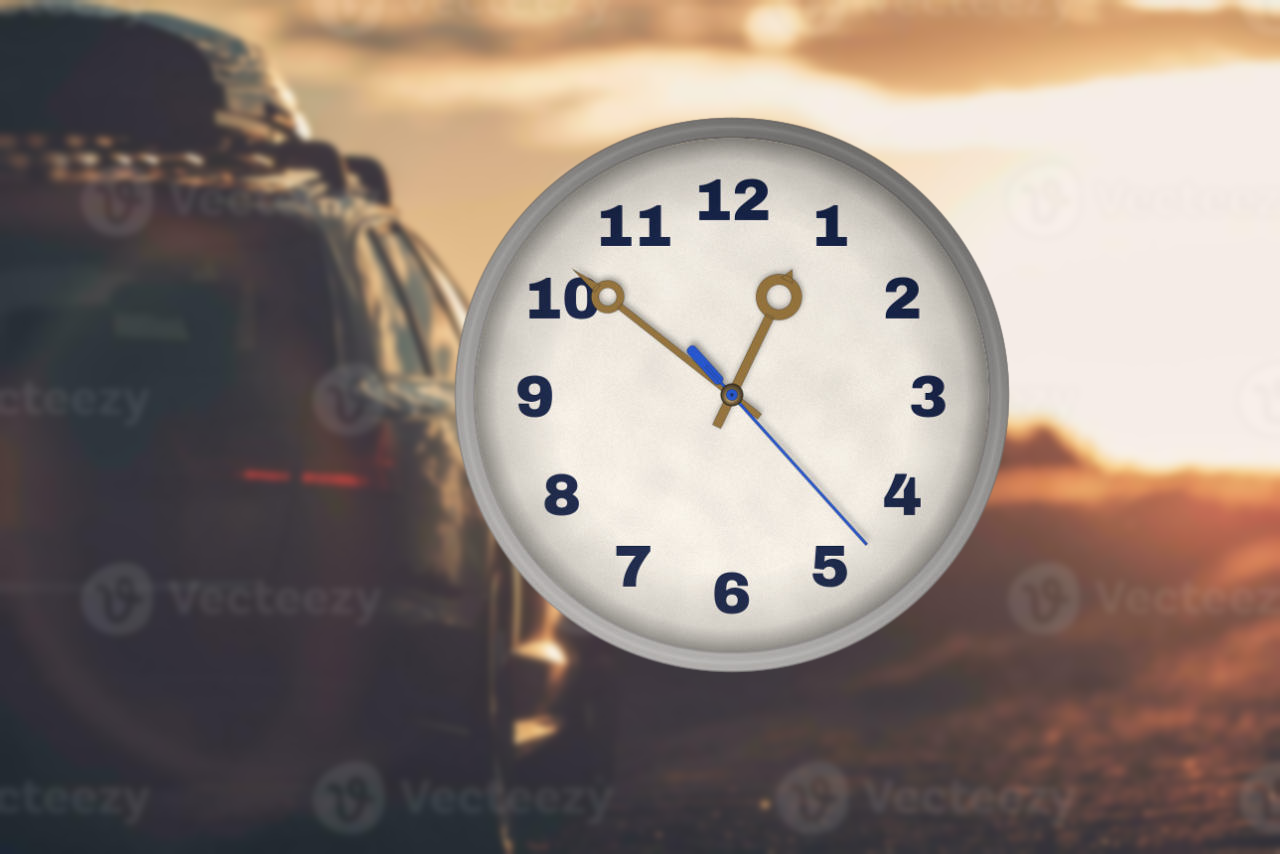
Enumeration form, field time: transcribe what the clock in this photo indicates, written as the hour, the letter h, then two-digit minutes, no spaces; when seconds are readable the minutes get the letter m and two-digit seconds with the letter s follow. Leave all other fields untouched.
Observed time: 12h51m23s
